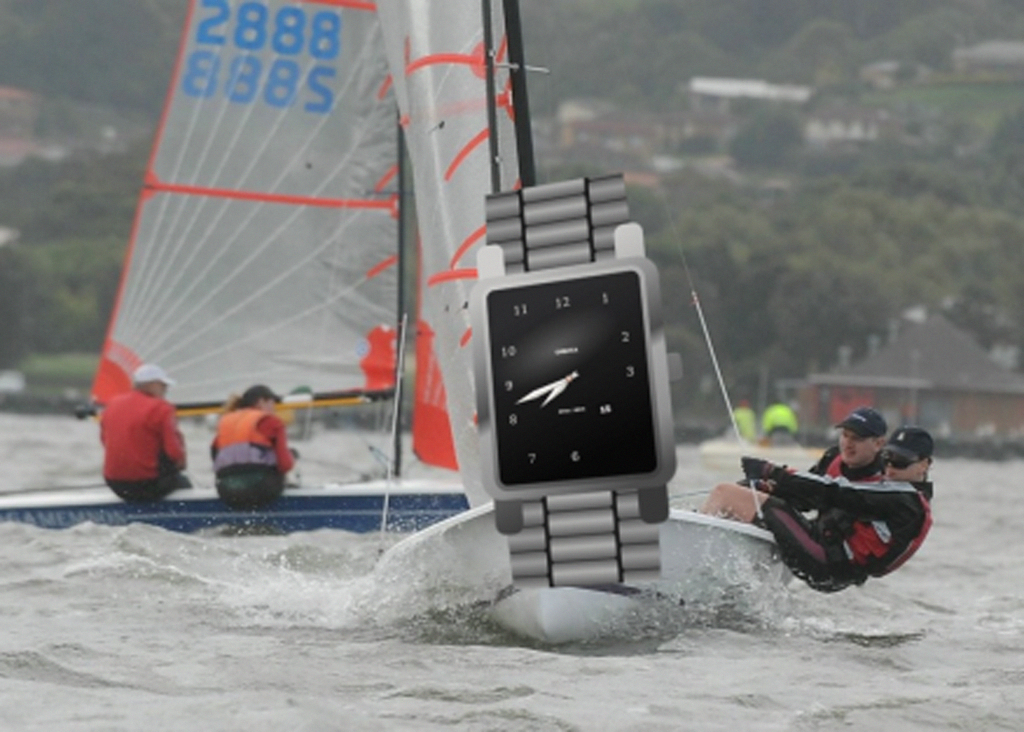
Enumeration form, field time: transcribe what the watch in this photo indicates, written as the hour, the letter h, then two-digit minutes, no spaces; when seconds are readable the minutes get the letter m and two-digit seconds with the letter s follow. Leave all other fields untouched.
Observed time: 7h42
